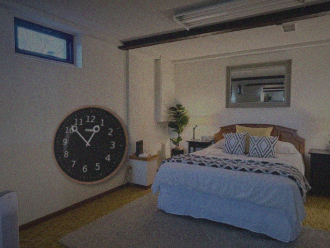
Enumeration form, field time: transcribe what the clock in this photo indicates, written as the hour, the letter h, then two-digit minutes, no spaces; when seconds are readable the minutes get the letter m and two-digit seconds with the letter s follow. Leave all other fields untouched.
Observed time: 12h52
